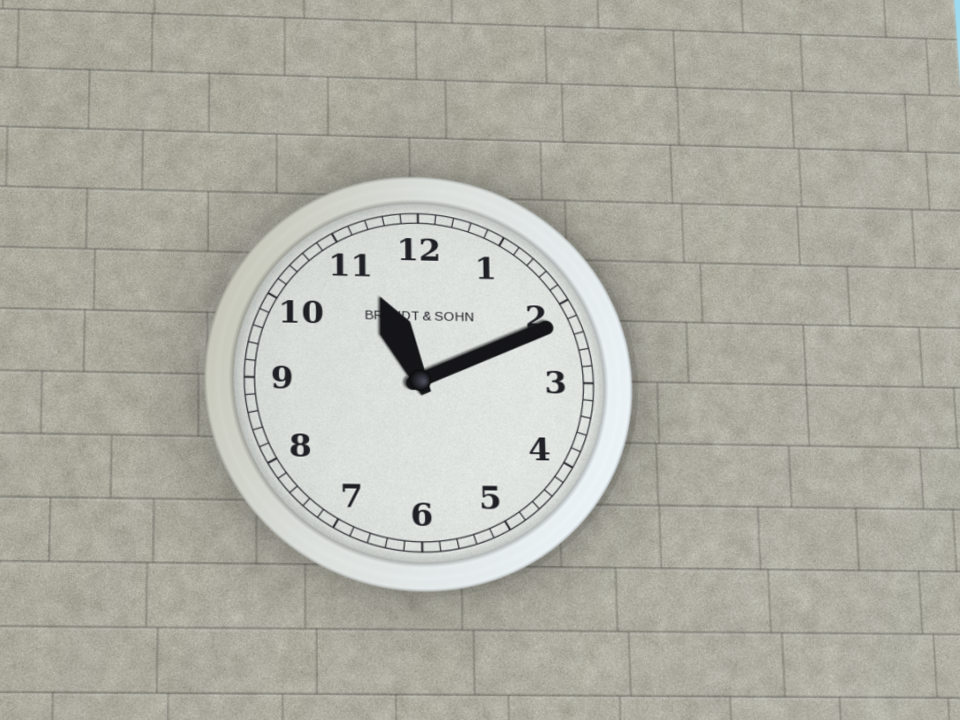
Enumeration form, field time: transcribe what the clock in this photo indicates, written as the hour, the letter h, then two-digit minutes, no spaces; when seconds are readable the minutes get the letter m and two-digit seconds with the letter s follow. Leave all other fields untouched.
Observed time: 11h11
